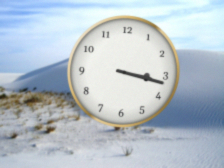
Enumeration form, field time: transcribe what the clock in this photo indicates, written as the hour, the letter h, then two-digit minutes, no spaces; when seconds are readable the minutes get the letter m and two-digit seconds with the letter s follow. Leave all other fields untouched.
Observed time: 3h17
